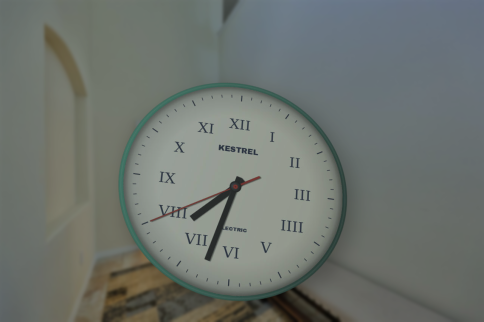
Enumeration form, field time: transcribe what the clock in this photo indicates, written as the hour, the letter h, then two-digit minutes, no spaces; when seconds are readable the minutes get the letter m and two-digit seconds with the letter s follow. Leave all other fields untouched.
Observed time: 7h32m40s
